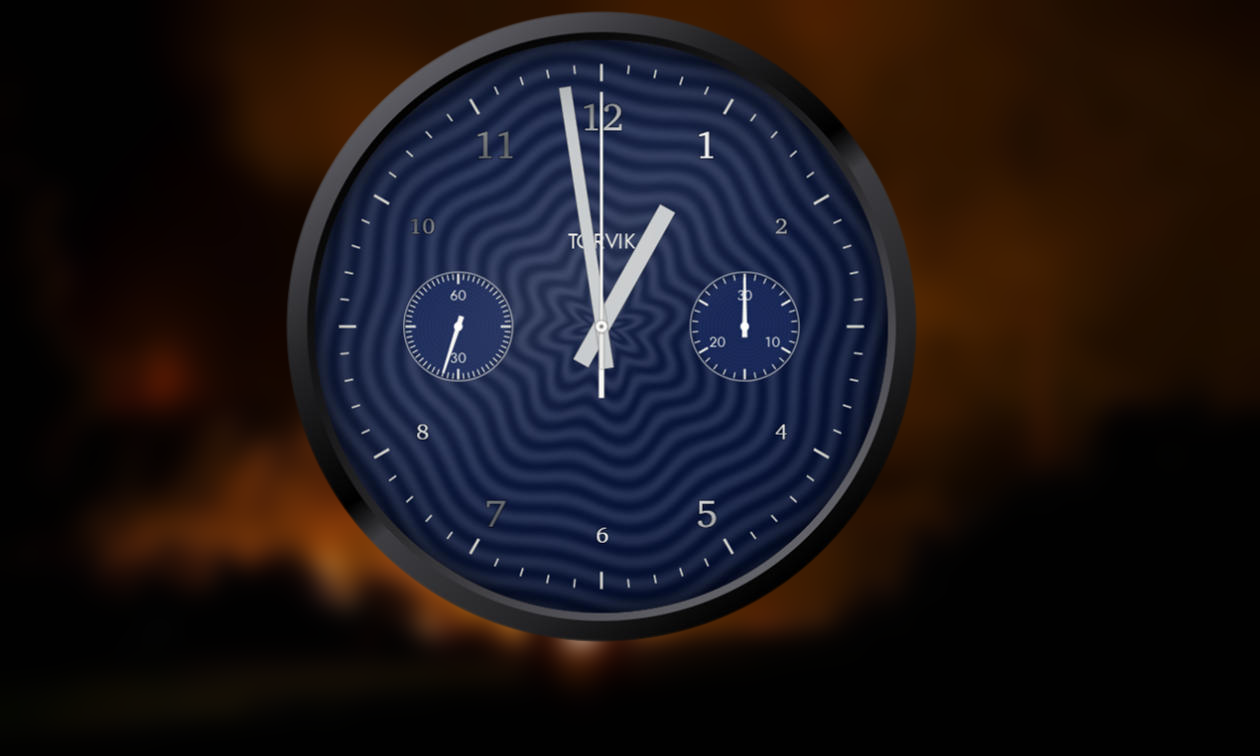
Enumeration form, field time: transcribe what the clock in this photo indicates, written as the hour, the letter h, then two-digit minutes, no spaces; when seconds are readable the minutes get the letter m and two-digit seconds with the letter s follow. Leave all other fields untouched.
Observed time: 12h58m33s
